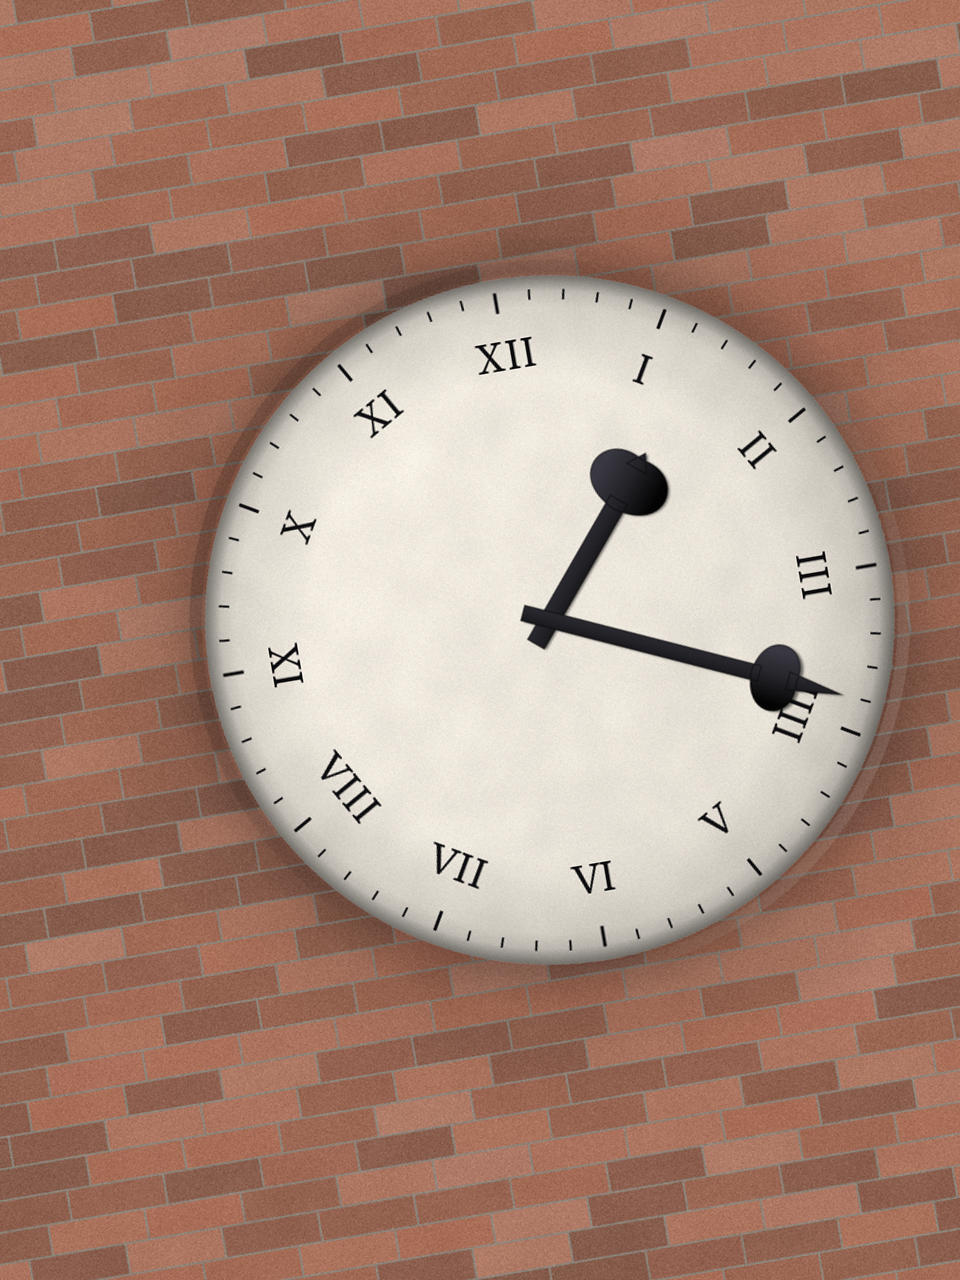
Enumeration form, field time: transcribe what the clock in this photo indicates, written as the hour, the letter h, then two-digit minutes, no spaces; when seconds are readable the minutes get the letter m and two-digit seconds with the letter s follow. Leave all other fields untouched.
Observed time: 1h19
